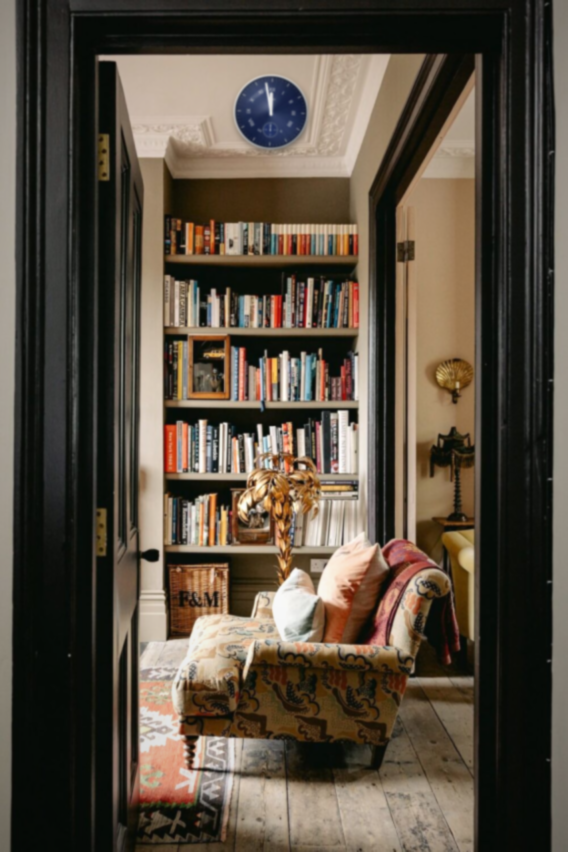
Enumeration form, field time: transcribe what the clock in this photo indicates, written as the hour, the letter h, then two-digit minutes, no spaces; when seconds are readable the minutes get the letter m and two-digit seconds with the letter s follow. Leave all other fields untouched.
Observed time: 11h58
